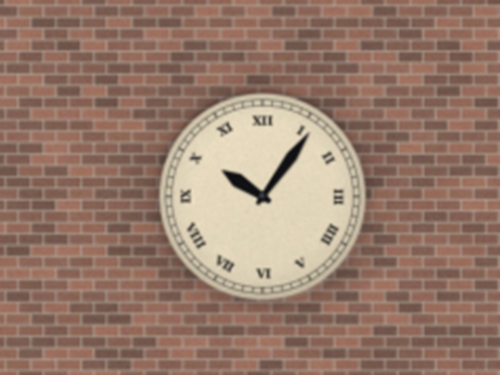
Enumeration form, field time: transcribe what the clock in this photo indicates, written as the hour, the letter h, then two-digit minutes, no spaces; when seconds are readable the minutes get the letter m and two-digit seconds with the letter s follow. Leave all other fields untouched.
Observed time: 10h06
